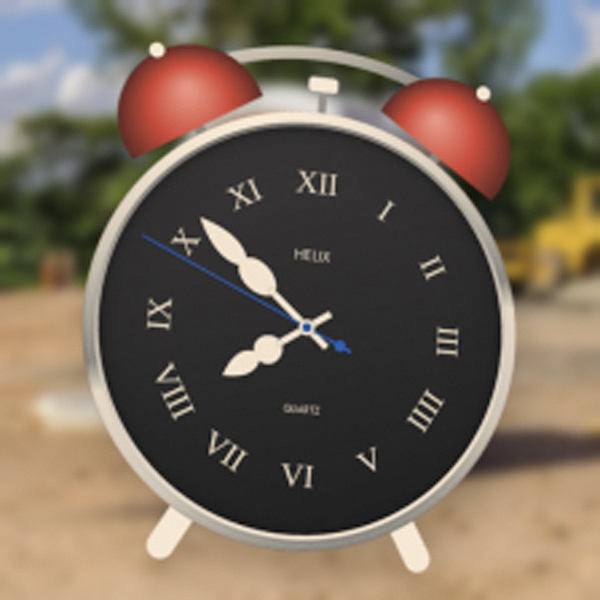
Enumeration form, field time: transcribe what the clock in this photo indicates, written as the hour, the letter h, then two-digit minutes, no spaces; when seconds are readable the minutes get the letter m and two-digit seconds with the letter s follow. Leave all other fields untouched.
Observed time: 7h51m49s
